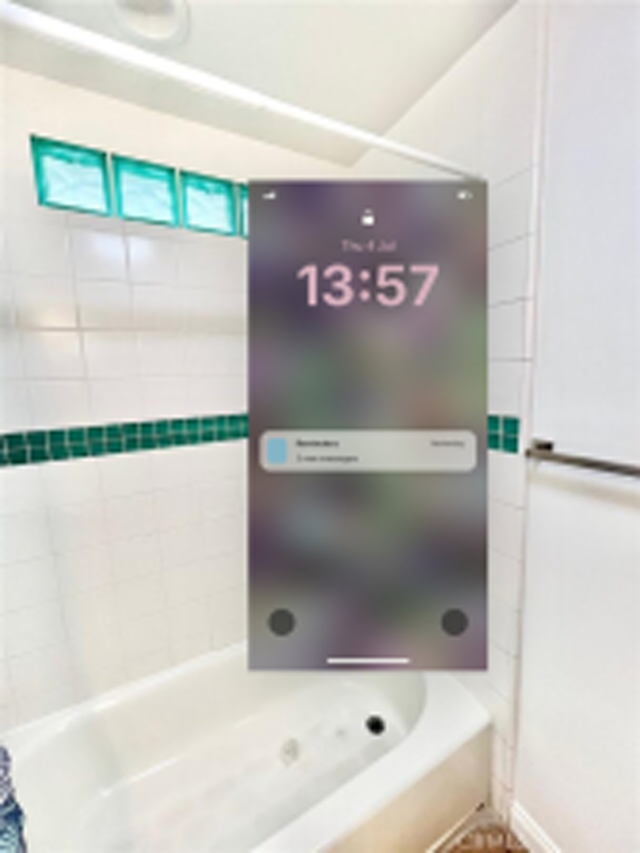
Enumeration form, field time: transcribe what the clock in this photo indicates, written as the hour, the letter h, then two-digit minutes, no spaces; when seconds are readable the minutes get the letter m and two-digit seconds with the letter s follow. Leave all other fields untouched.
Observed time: 13h57
